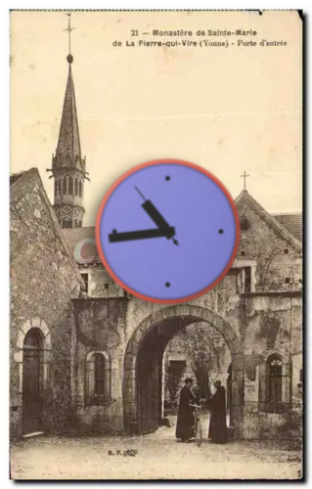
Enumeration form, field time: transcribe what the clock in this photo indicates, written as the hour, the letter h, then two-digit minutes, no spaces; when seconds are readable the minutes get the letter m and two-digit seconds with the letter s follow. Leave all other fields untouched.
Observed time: 10h43m54s
